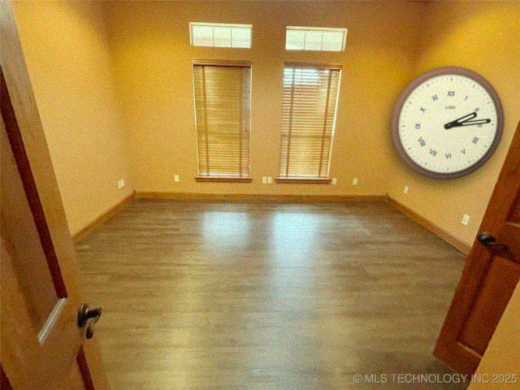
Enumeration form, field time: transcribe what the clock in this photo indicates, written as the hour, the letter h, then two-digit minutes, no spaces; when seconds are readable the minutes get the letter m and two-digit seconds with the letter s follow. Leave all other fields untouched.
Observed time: 2h14
